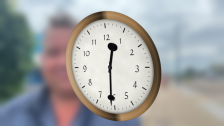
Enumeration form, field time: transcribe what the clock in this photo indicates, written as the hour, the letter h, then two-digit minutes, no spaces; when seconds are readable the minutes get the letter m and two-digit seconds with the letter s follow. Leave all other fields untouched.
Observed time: 12h31
